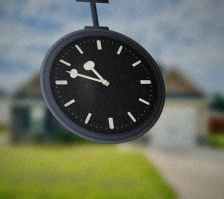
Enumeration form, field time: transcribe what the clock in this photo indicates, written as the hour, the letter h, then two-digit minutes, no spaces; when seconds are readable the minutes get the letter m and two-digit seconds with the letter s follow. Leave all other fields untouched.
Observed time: 10h48
